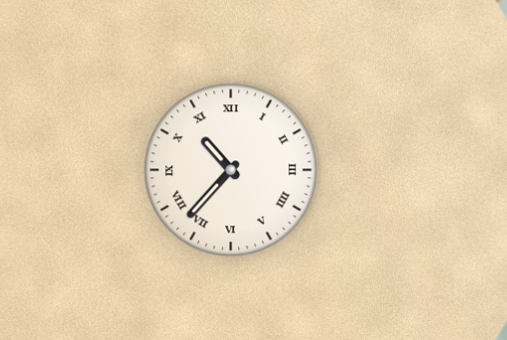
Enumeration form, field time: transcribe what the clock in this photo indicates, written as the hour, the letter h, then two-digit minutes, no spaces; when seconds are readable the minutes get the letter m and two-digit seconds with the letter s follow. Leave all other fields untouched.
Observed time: 10h37
